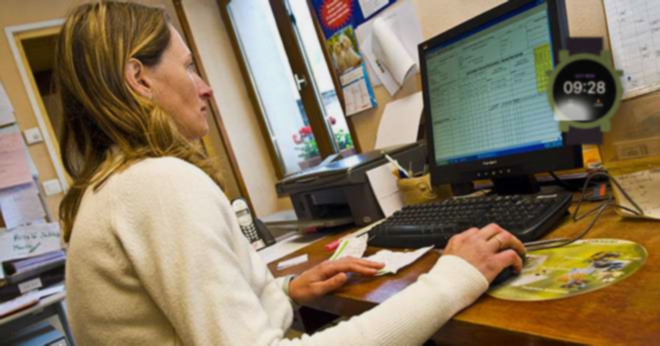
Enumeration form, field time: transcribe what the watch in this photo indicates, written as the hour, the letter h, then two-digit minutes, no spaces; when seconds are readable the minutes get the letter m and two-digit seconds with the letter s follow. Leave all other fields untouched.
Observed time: 9h28
